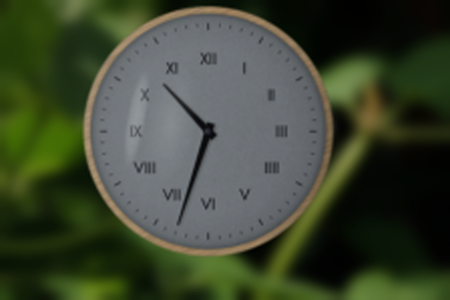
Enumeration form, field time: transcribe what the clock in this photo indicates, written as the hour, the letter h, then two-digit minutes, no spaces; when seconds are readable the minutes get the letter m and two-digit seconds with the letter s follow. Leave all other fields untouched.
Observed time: 10h33
